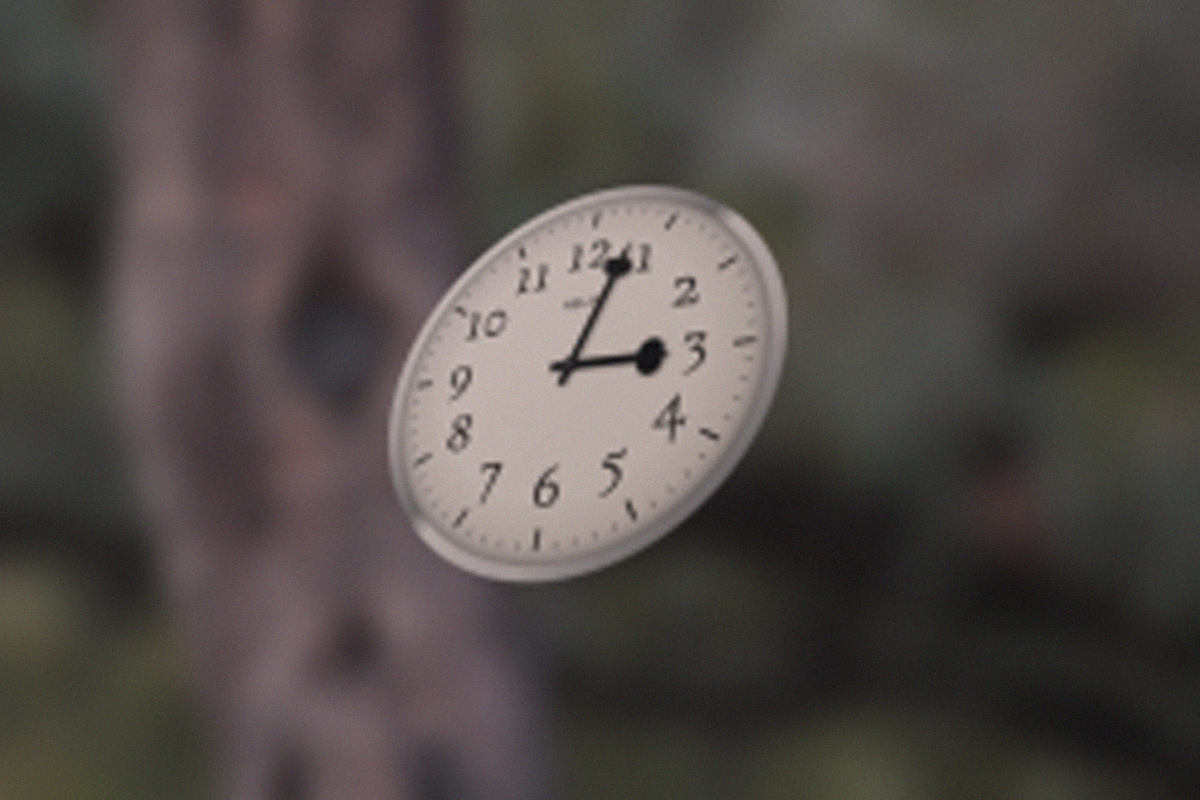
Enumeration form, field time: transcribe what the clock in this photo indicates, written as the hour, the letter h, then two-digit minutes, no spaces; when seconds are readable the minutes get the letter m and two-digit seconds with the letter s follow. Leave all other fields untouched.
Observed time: 3h03
